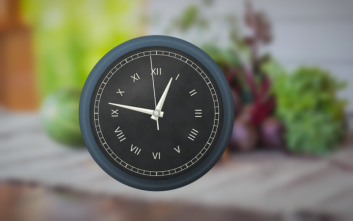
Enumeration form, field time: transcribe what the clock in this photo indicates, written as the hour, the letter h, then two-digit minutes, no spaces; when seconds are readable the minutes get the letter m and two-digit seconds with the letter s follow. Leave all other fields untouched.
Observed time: 12h46m59s
